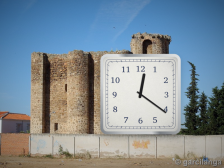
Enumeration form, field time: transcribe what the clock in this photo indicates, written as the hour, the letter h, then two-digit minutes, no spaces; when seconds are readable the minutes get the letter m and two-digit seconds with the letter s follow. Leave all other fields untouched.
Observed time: 12h21
